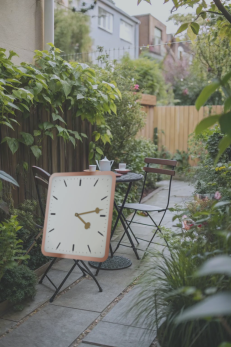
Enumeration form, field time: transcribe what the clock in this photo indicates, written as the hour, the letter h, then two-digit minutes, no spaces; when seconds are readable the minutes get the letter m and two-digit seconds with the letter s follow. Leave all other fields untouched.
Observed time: 4h13
